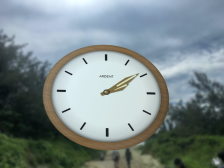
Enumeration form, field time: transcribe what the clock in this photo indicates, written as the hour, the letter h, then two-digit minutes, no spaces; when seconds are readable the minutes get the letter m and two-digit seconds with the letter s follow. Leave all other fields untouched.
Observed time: 2h09
